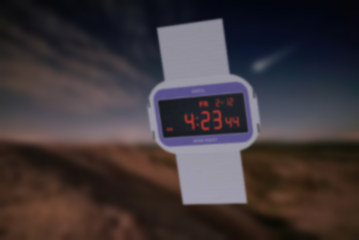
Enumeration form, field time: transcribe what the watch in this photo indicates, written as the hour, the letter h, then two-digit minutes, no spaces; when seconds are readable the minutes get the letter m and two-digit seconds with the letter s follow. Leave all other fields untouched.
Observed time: 4h23m44s
